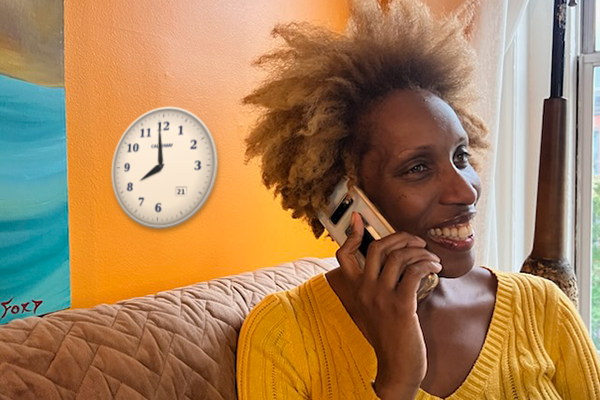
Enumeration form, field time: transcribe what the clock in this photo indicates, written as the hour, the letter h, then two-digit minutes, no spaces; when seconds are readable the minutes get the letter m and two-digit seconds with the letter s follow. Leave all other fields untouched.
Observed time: 7h59
